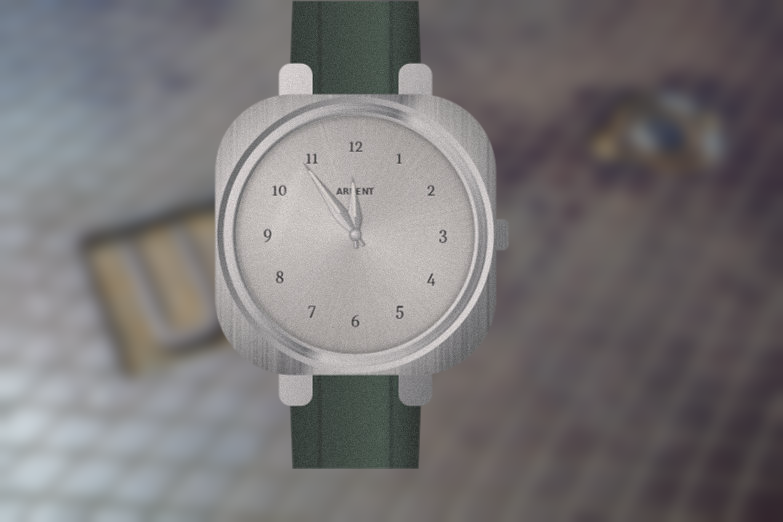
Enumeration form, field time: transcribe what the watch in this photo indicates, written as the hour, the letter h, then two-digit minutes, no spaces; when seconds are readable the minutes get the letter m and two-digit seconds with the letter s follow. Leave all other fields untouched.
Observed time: 11h54
